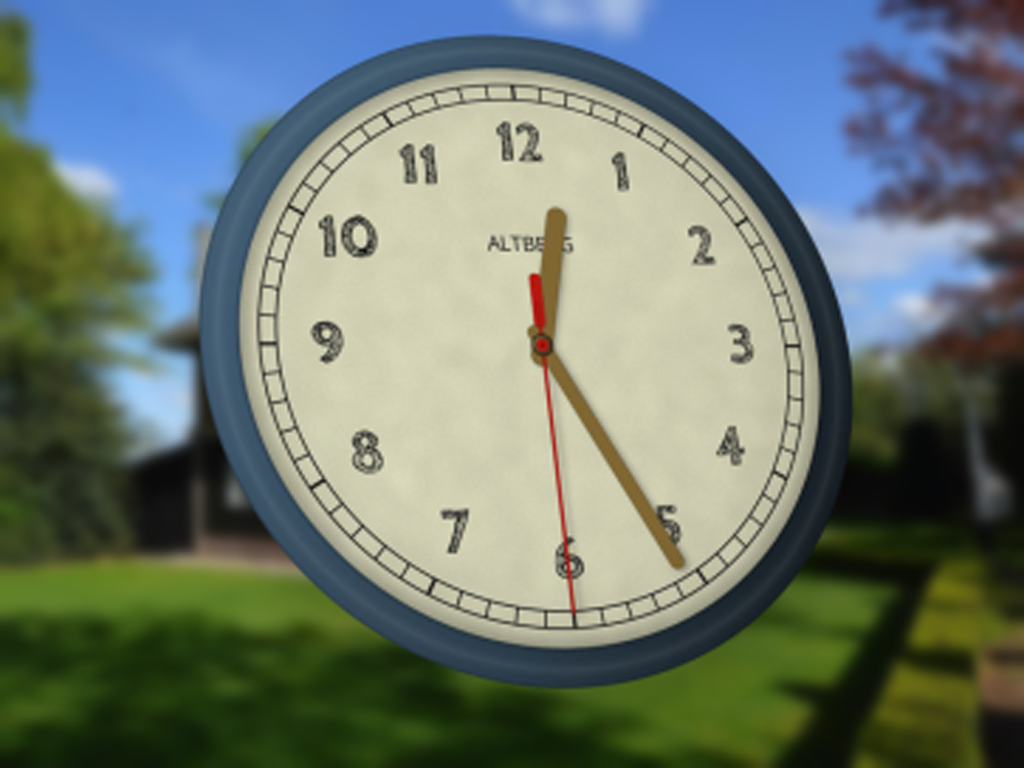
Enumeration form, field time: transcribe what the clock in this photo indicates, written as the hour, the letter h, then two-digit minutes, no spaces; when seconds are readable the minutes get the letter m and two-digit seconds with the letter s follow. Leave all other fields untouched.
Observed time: 12h25m30s
